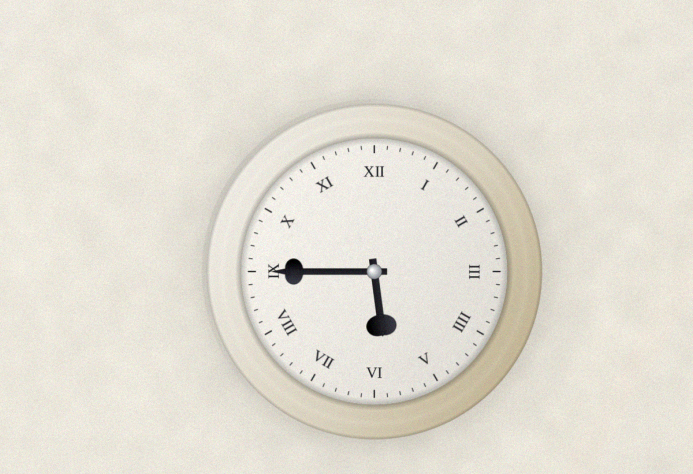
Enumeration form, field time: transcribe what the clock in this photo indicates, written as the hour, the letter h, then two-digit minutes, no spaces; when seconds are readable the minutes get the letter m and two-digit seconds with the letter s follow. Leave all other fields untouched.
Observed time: 5h45
